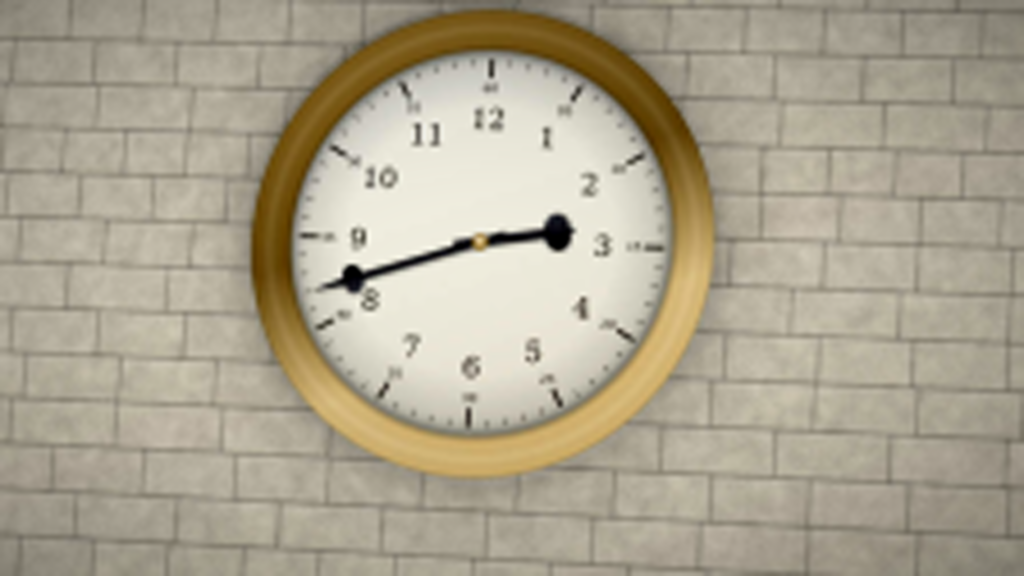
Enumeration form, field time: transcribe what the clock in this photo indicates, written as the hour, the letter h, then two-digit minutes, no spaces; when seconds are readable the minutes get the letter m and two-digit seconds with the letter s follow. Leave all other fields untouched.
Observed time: 2h42
